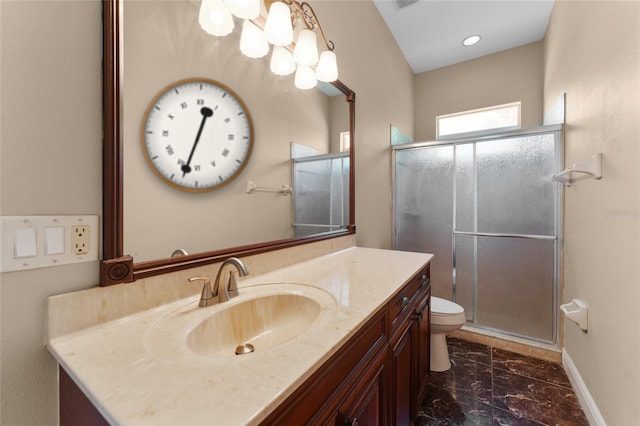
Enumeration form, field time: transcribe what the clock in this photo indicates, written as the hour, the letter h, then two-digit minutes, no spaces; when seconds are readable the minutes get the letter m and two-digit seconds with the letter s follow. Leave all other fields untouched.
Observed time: 12h33
